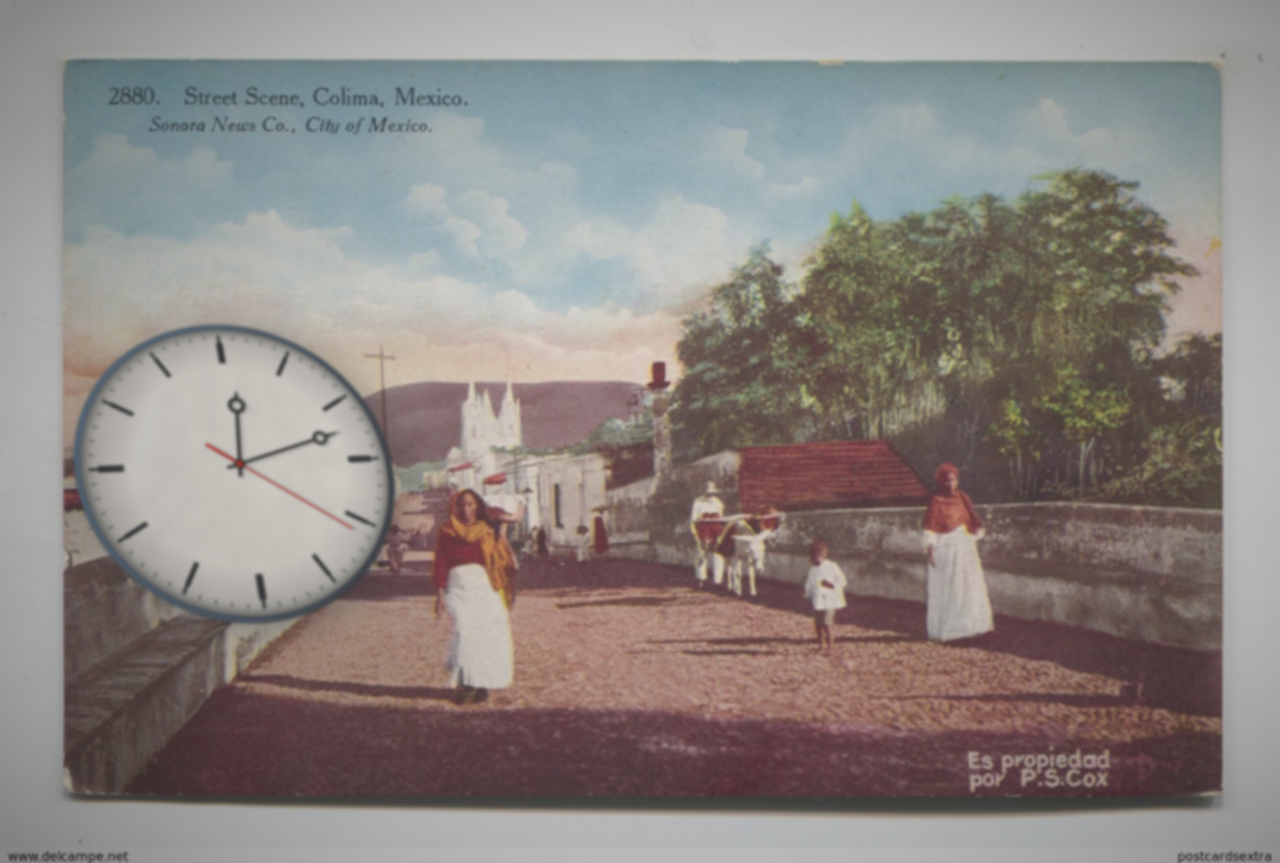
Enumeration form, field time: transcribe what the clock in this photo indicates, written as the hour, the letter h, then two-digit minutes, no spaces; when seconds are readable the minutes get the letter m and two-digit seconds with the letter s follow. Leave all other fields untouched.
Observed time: 12h12m21s
